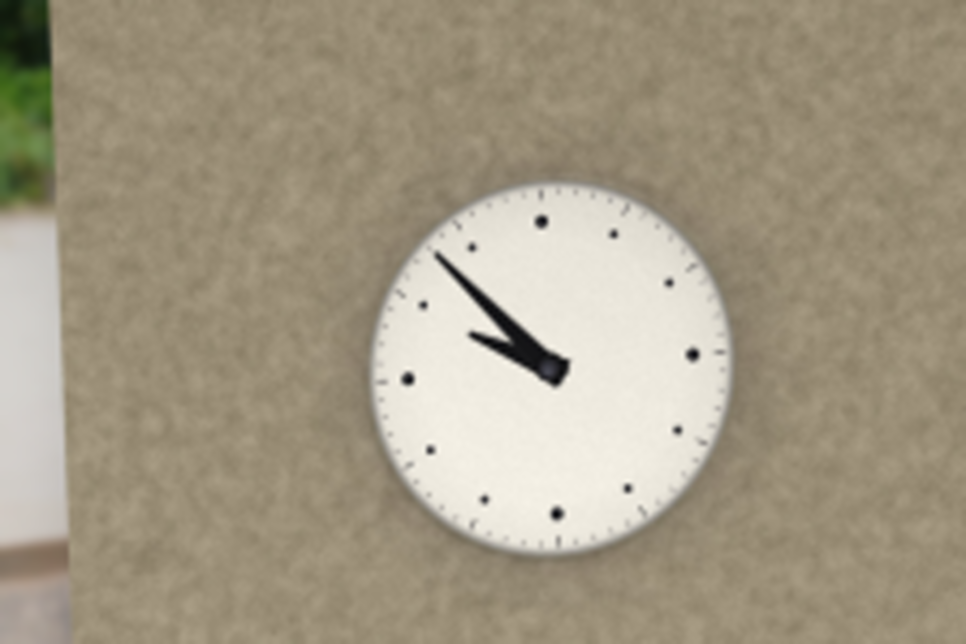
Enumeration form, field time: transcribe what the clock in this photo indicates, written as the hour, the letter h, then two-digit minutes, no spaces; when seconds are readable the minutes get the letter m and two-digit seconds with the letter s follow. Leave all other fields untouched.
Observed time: 9h53
